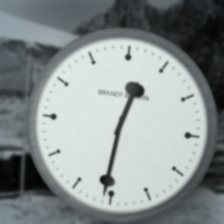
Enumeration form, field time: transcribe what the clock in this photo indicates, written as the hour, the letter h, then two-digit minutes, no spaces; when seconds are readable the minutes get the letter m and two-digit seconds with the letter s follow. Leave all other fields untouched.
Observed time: 12h31
